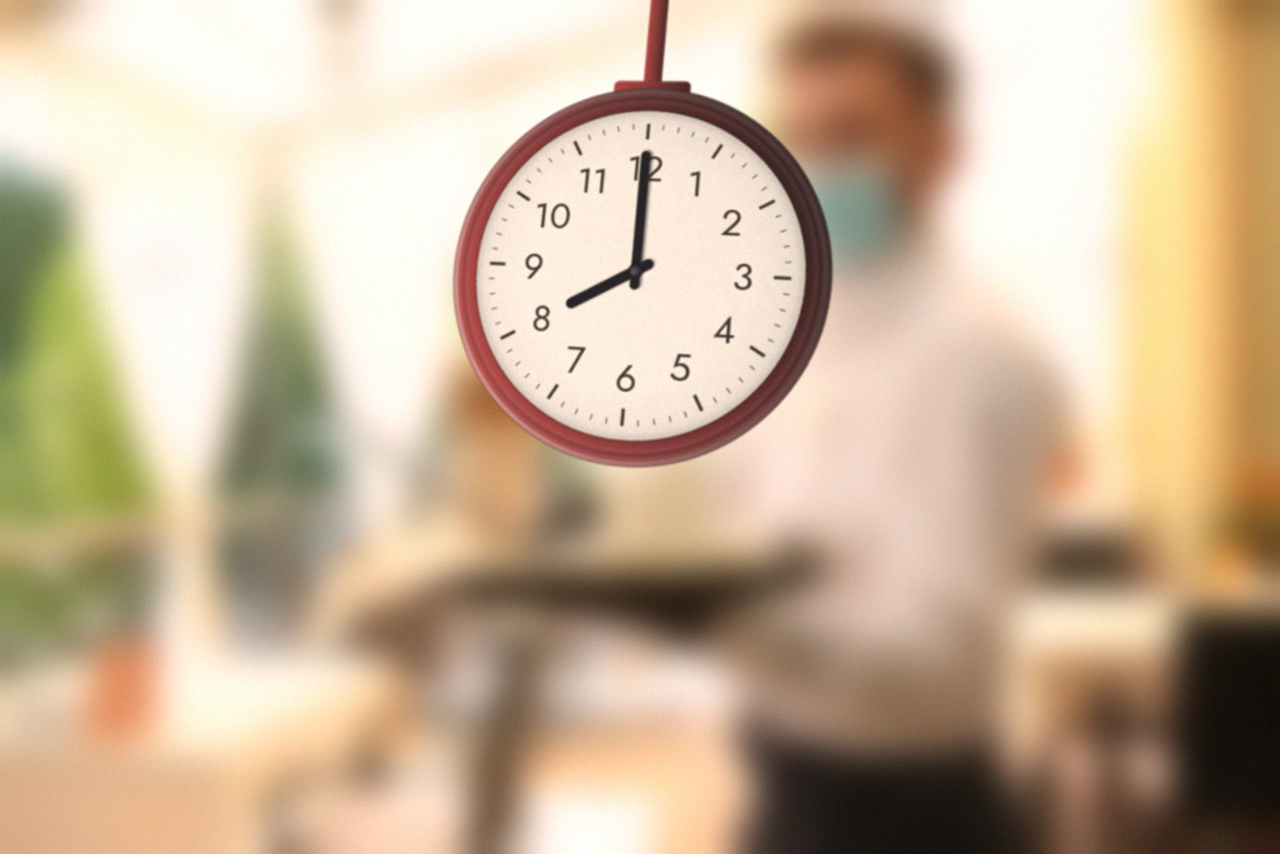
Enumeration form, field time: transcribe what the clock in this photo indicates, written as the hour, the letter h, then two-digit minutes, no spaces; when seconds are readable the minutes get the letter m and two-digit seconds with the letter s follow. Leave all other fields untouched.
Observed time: 8h00
